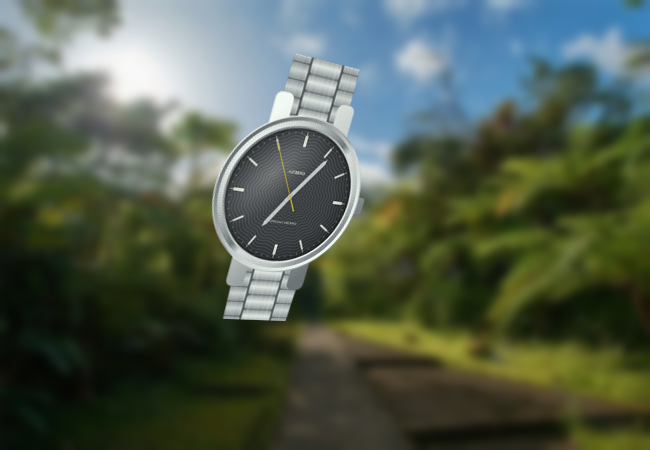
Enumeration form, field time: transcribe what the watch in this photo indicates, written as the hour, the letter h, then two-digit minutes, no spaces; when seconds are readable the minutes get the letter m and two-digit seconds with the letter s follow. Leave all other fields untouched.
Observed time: 7h05m55s
